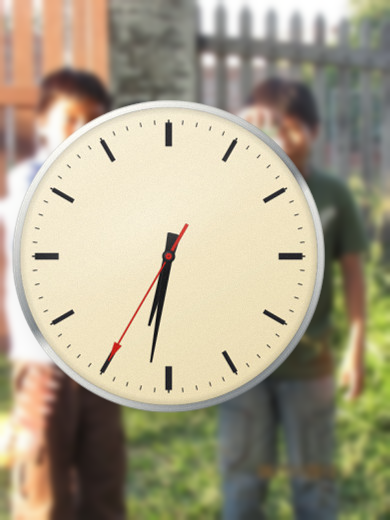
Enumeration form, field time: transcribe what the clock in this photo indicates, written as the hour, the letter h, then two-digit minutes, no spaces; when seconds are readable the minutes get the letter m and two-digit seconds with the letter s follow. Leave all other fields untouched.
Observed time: 6h31m35s
